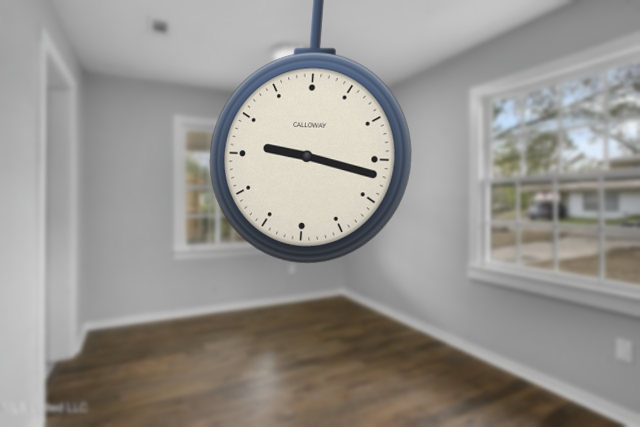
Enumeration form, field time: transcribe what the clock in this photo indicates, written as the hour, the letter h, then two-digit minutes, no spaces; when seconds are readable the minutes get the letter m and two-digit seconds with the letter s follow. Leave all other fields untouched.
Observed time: 9h17
